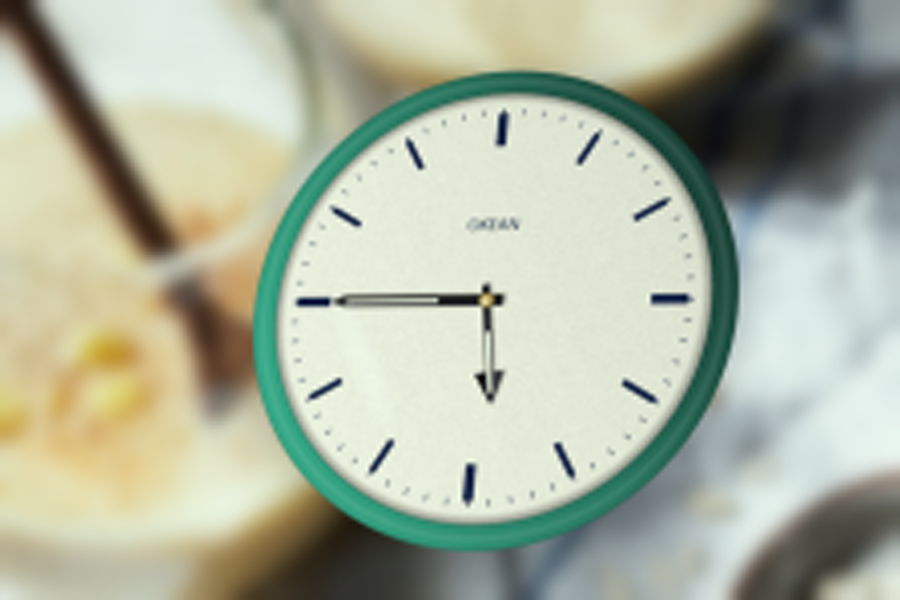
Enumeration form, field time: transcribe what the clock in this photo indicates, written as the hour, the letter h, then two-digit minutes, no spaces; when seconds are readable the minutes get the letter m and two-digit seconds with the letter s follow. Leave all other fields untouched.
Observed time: 5h45
